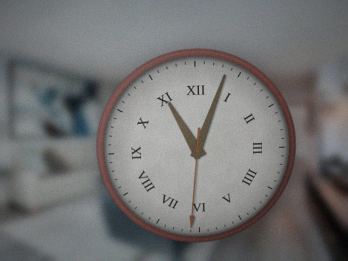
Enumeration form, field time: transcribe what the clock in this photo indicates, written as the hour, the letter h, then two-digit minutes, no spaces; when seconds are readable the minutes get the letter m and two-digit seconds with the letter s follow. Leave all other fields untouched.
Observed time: 11h03m31s
